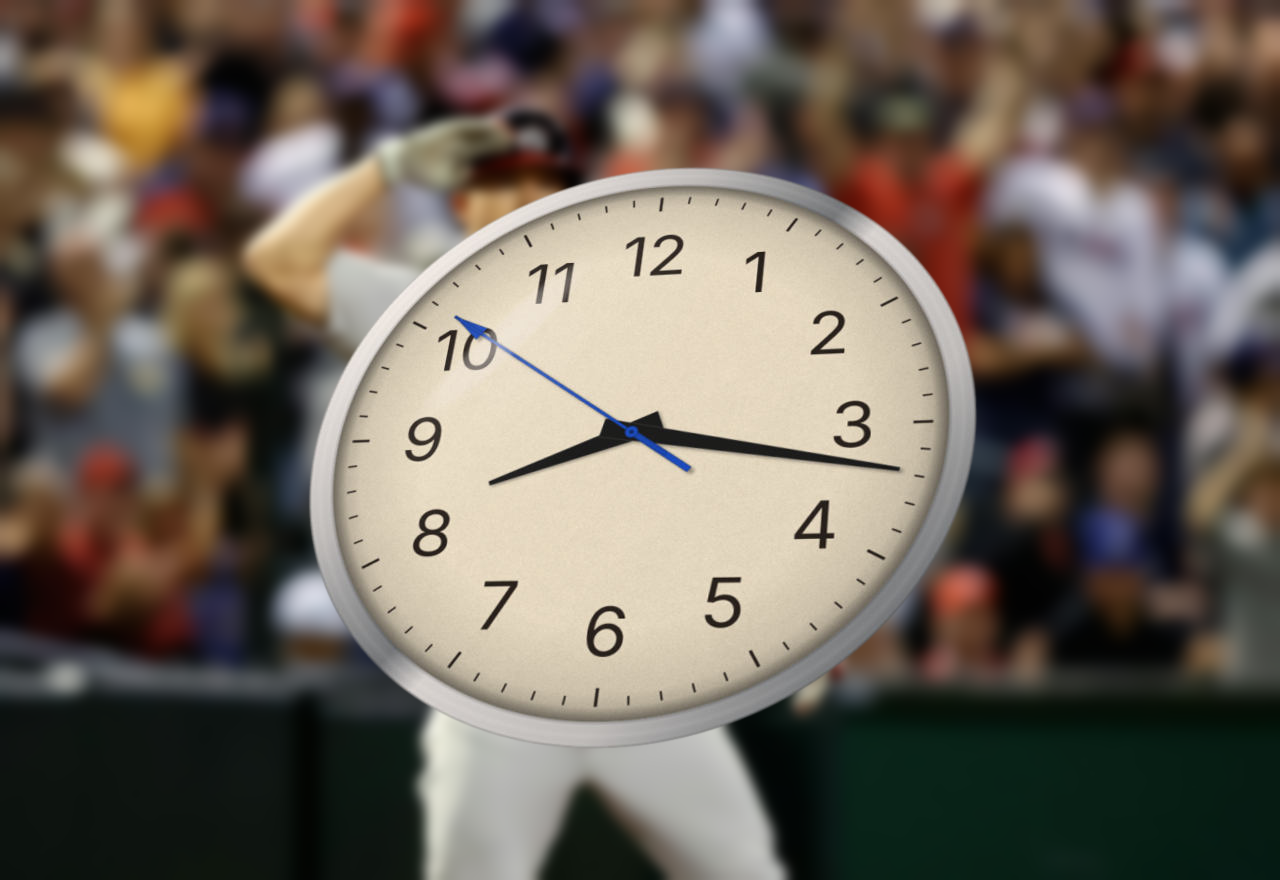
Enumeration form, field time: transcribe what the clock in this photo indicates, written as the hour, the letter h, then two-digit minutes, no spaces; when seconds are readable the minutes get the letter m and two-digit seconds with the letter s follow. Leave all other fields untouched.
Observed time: 8h16m51s
